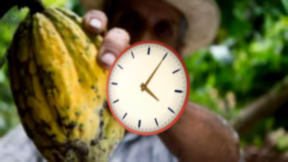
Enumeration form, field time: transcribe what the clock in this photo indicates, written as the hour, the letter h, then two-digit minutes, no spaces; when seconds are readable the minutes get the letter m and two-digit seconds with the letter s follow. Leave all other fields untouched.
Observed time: 4h05
